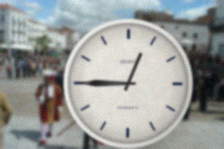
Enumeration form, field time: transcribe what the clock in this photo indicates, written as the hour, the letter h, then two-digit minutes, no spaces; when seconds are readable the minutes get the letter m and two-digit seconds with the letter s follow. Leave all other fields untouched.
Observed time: 12h45
